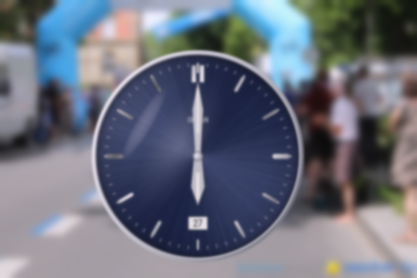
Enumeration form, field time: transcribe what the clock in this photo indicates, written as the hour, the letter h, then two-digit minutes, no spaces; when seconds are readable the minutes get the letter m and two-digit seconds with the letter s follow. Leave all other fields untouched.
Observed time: 6h00
